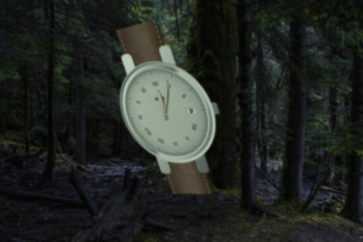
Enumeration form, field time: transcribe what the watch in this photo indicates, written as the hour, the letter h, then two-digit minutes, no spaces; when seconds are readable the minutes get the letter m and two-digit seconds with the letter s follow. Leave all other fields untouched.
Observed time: 12h04
